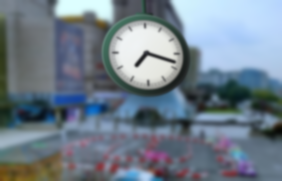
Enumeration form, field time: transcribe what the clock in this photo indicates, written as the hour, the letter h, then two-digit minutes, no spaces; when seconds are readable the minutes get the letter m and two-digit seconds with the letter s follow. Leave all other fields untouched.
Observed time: 7h18
